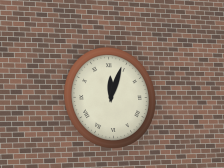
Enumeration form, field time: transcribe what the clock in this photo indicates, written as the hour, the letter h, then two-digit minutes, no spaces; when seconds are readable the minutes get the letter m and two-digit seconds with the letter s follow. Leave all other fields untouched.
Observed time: 12h04
